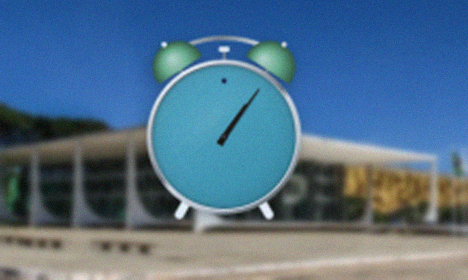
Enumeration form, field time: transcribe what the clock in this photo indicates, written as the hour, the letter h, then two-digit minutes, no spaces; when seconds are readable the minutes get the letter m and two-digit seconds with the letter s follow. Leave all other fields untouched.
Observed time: 1h06
